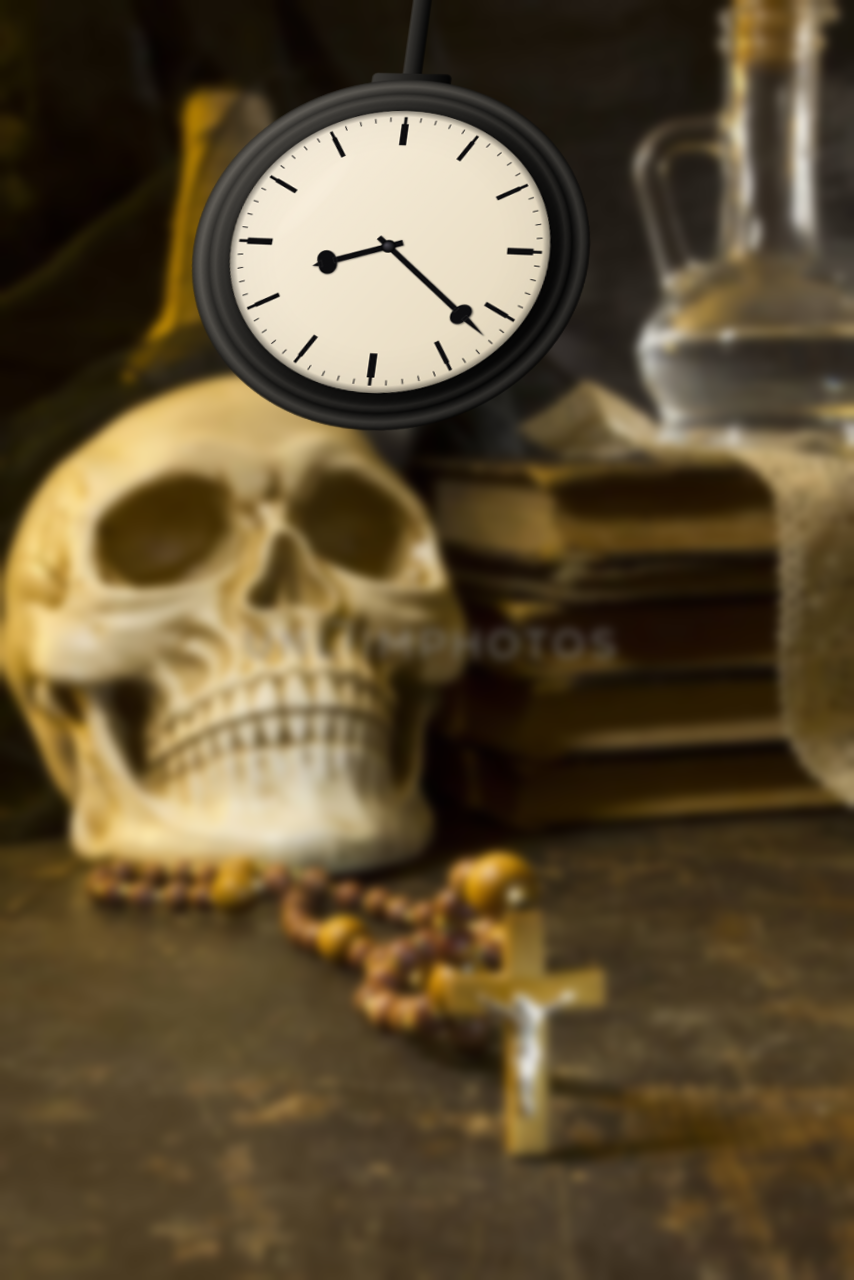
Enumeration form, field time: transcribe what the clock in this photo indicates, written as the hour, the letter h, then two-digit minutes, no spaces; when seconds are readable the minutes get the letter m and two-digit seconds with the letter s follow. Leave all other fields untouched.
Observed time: 8h22
